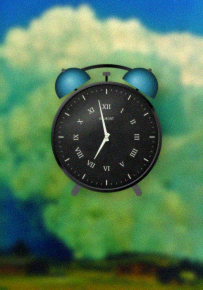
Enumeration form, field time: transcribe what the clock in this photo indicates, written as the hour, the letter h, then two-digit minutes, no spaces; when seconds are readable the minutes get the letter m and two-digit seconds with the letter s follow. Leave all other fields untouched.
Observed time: 6h58
